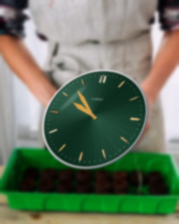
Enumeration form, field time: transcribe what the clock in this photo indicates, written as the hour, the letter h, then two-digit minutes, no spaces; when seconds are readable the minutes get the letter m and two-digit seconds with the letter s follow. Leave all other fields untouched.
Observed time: 9h53
